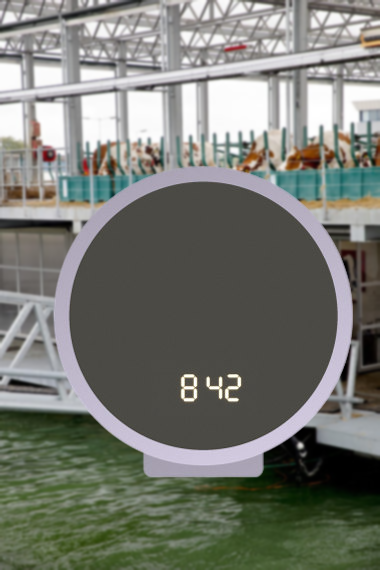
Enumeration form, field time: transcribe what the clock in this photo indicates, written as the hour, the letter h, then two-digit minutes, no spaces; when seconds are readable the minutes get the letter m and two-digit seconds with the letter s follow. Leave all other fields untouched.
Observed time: 8h42
